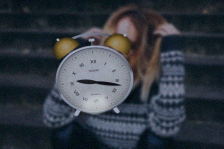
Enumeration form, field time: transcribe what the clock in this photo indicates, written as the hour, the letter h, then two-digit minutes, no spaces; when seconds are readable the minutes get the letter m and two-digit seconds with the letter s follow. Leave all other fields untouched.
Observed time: 9h17
